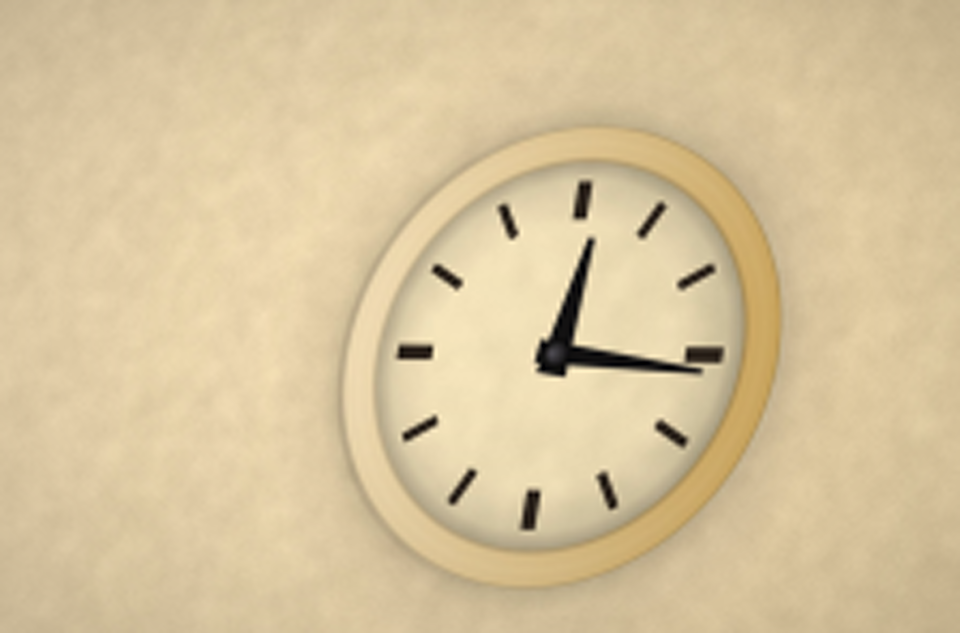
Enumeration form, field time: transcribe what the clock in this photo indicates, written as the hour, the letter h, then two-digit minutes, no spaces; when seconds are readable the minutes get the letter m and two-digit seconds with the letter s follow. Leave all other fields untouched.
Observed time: 12h16
